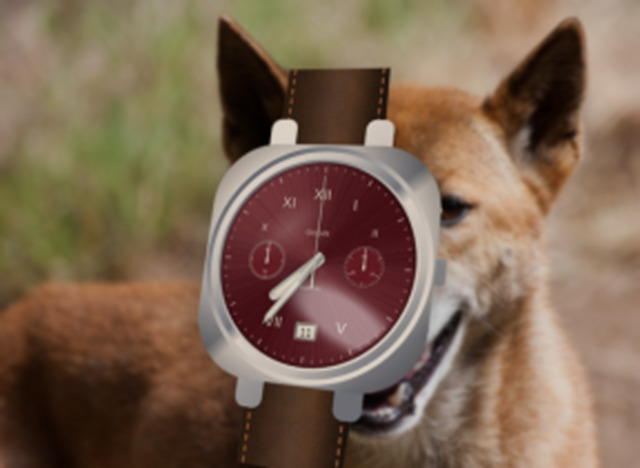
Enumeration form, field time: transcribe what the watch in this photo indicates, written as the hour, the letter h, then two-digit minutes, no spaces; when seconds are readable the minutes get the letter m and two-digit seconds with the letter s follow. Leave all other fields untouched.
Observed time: 7h36
